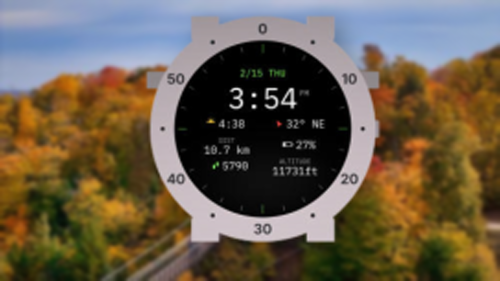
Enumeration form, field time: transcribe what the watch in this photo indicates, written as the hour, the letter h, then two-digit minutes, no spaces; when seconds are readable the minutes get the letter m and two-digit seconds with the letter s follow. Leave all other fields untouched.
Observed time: 3h54
